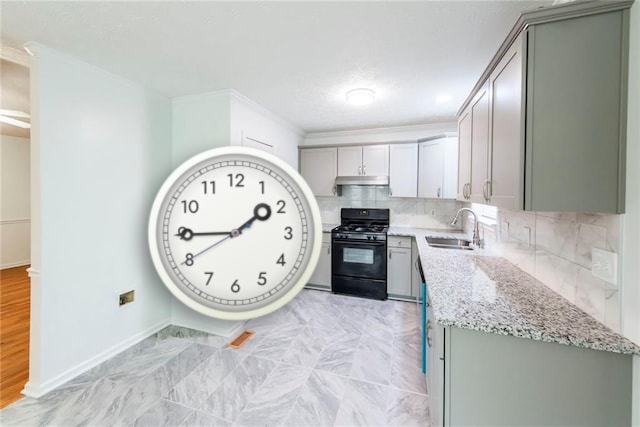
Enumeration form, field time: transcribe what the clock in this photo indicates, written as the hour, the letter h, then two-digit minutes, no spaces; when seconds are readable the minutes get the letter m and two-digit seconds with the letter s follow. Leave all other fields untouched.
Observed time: 1h44m40s
